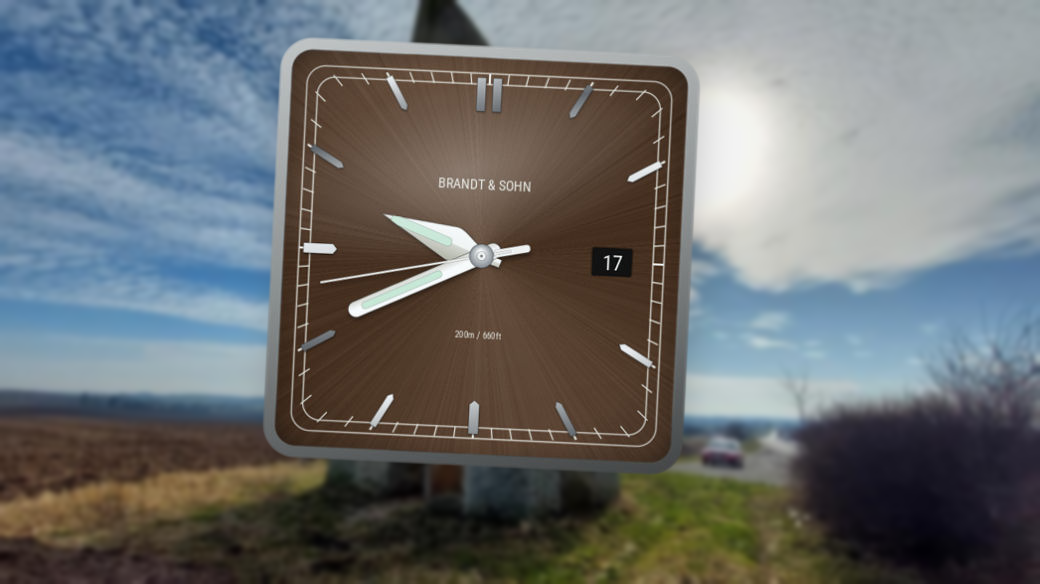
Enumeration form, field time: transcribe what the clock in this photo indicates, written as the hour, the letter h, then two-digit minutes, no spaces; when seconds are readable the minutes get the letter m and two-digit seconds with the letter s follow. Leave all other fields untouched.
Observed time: 9h40m43s
